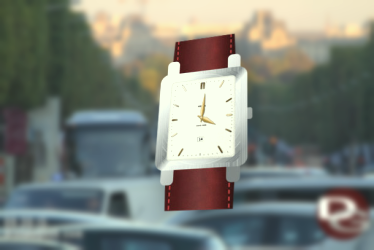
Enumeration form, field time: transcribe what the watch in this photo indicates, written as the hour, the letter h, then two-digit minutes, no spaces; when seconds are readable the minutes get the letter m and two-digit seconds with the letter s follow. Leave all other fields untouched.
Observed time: 4h01
